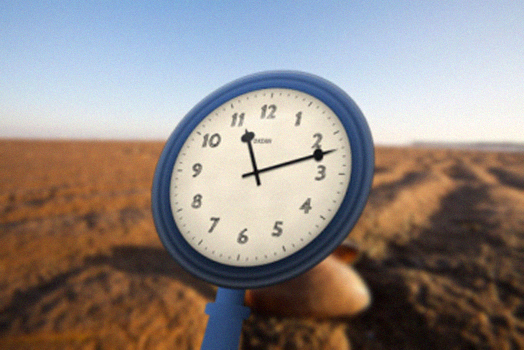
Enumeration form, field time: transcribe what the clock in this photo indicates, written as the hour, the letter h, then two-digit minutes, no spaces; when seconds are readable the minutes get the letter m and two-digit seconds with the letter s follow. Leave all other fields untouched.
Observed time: 11h12
